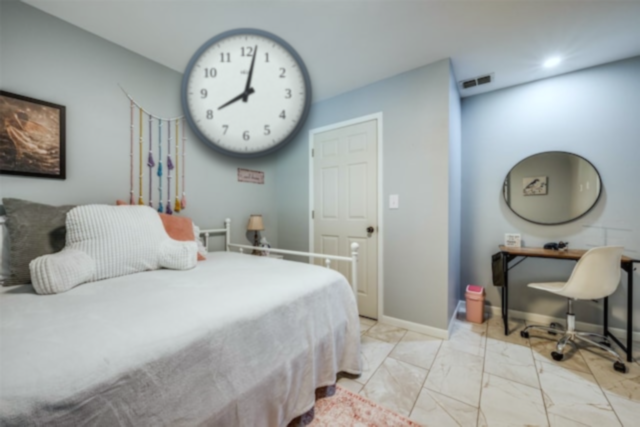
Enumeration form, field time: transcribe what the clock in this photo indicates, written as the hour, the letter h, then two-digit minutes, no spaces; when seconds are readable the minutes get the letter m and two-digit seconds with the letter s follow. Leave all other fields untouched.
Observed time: 8h02
